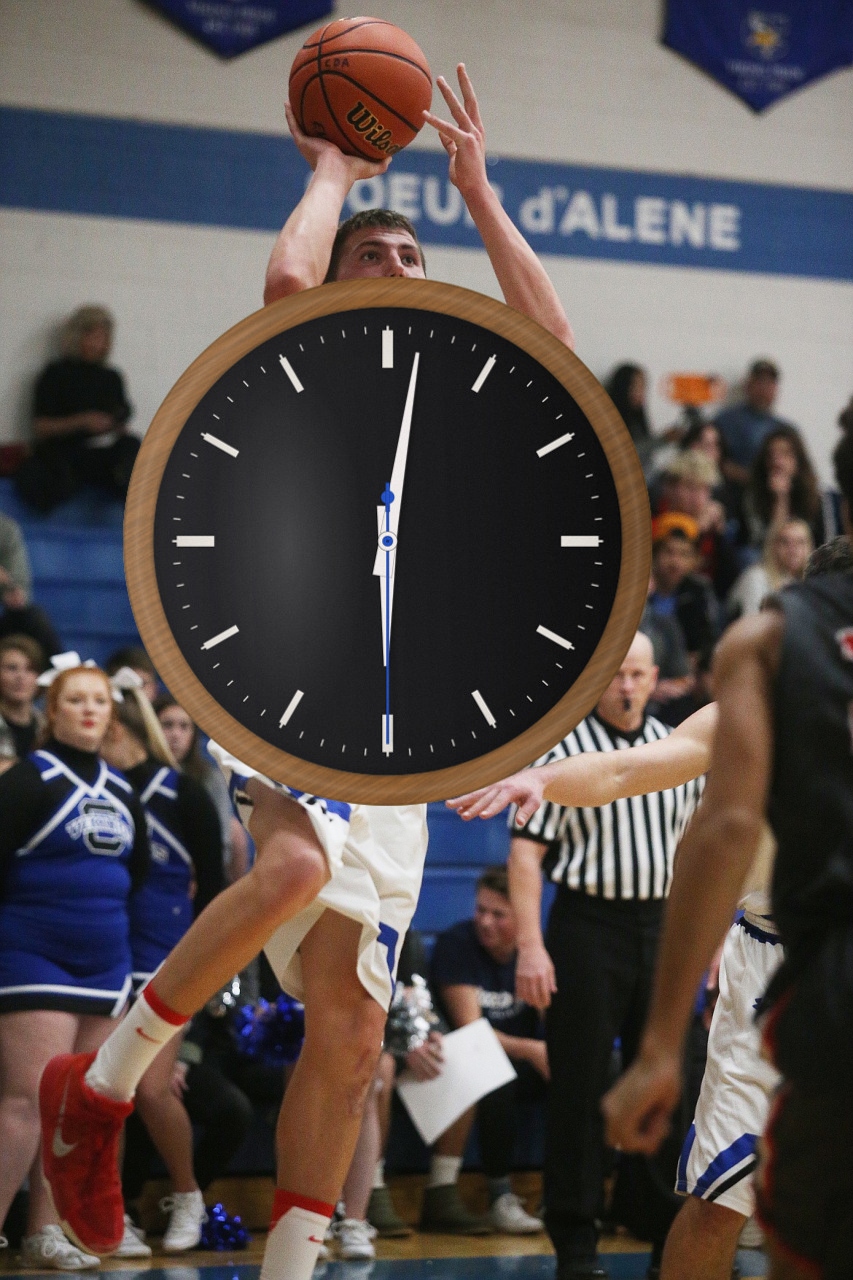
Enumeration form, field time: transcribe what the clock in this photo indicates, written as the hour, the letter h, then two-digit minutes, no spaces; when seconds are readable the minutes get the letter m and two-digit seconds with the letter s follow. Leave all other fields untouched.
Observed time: 6h01m30s
